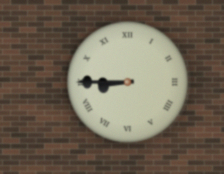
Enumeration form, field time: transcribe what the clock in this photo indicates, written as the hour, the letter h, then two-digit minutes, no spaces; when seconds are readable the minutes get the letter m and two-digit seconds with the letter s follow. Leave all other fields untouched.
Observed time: 8h45
